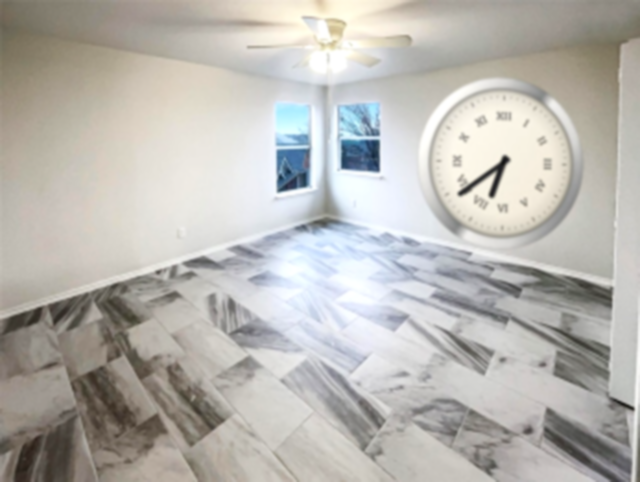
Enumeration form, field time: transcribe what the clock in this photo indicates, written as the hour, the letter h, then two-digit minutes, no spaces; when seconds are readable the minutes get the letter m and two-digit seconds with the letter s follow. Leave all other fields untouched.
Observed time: 6h39
